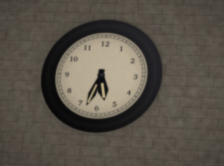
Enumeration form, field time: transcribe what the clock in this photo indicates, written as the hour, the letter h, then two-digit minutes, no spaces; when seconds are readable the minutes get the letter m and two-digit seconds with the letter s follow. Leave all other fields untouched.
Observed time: 5h33
